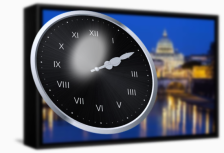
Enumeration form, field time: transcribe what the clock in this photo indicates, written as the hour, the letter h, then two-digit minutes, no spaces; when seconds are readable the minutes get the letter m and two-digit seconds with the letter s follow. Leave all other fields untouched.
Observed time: 2h10
